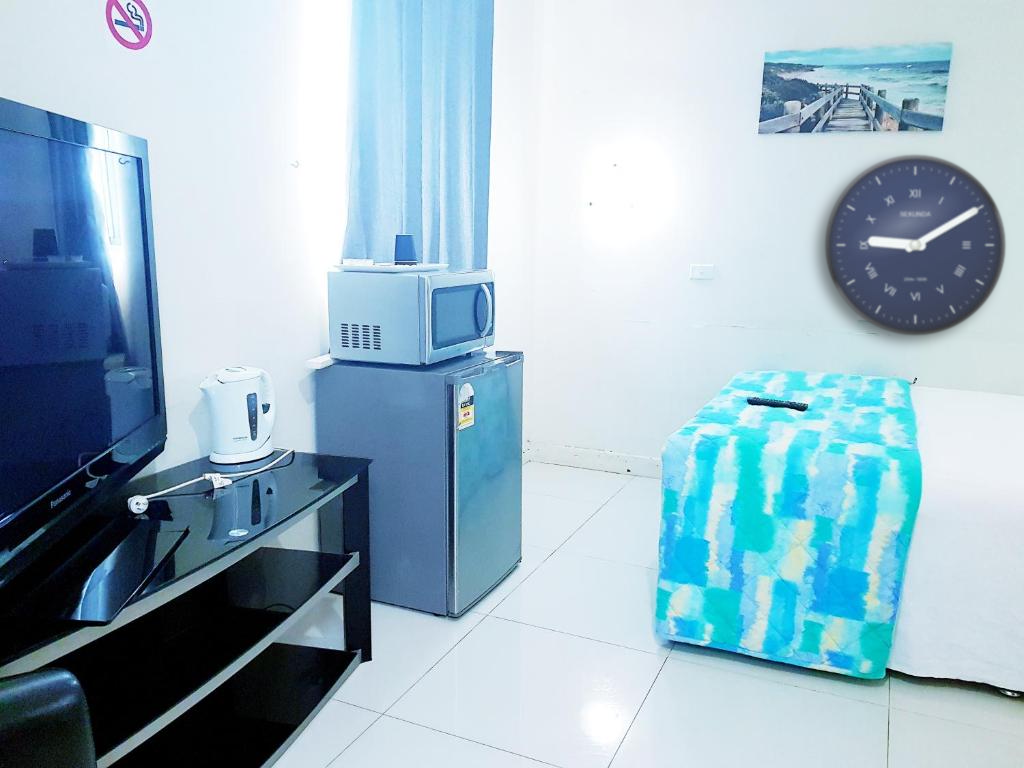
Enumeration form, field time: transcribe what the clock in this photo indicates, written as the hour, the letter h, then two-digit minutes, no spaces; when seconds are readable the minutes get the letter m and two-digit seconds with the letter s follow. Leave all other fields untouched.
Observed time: 9h10
